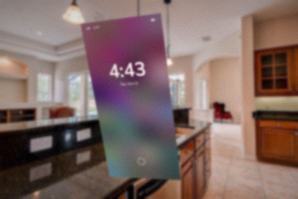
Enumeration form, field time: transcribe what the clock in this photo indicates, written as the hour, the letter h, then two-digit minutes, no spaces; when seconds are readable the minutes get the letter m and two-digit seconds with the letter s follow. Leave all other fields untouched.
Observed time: 4h43
